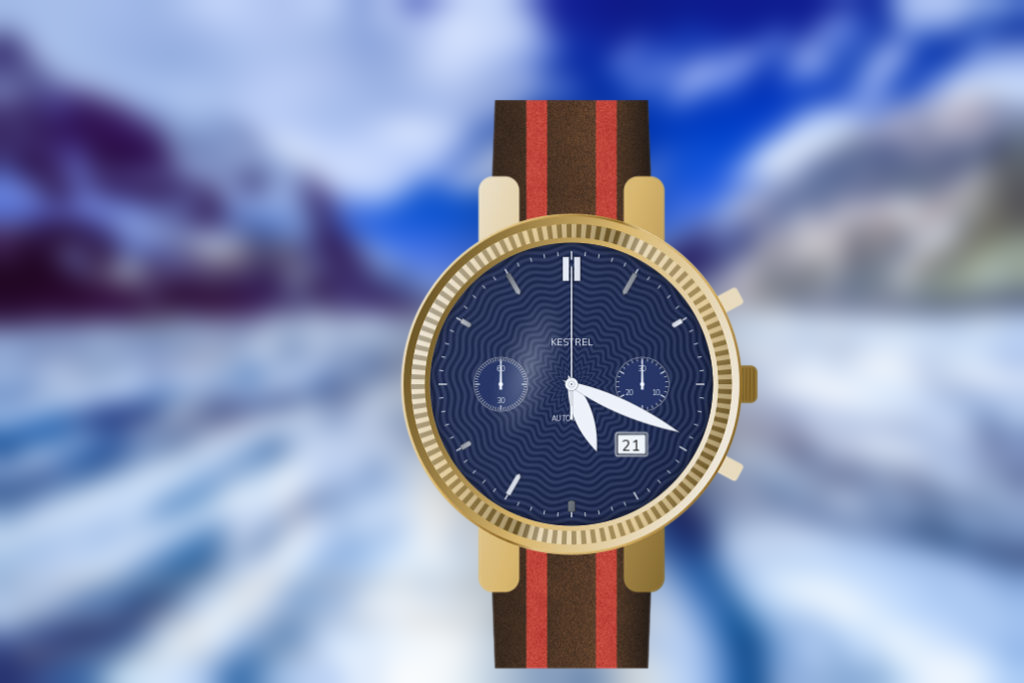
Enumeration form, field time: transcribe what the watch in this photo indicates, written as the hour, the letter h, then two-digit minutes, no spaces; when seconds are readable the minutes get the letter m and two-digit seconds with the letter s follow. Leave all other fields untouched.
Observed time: 5h19
